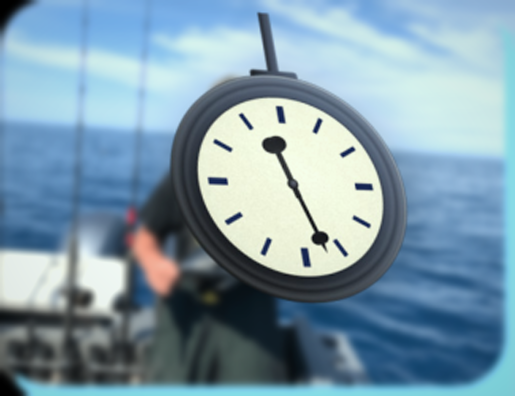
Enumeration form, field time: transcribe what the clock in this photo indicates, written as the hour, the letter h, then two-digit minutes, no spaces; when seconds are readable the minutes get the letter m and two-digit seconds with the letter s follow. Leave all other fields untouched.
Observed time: 11h27
